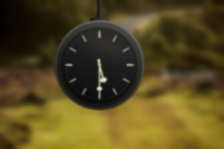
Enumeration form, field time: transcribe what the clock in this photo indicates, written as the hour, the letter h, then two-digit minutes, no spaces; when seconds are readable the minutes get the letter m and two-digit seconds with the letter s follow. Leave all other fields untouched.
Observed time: 5h30
